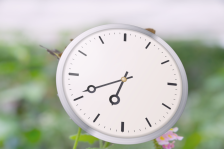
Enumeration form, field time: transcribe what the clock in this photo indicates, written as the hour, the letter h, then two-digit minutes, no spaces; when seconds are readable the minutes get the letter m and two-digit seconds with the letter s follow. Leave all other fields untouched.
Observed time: 6h41
